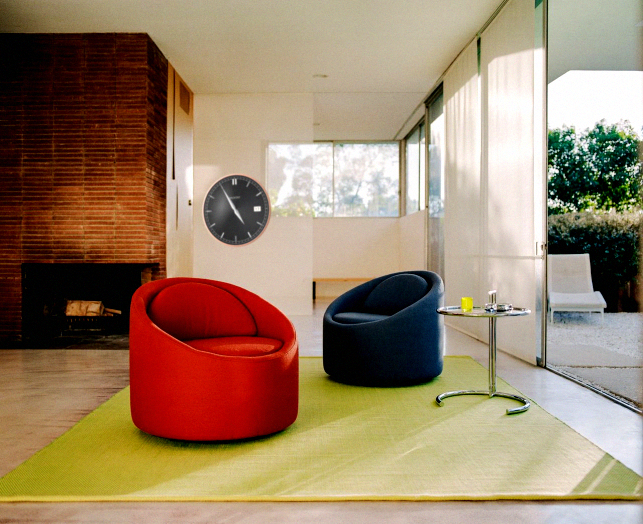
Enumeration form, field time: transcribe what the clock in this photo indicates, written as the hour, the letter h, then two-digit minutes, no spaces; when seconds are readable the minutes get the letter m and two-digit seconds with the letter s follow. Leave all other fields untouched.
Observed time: 4h55
